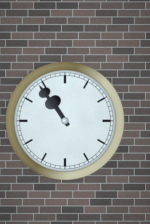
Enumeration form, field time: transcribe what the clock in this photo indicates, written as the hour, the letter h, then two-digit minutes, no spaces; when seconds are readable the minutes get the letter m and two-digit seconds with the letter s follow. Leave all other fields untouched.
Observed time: 10h54
